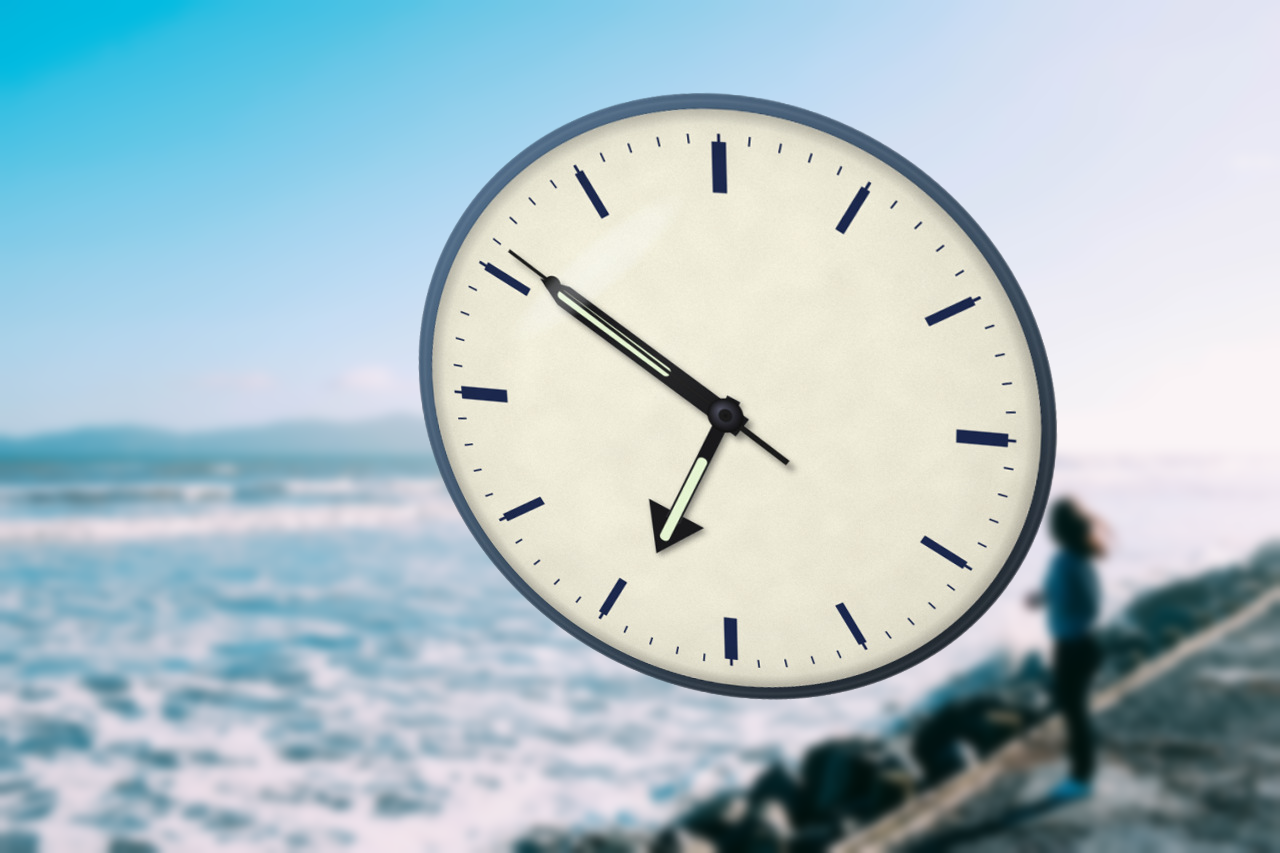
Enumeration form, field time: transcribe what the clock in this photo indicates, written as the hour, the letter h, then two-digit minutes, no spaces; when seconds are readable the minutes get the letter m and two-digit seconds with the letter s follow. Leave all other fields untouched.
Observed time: 6h50m51s
